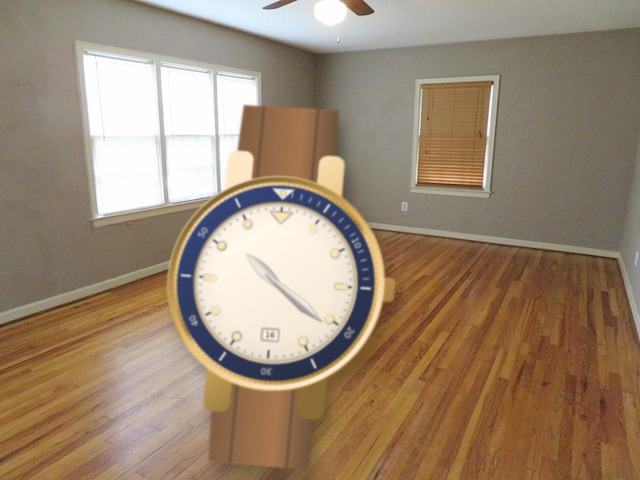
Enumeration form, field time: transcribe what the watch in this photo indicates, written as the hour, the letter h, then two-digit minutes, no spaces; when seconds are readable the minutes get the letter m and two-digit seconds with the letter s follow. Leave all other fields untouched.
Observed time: 10h21
